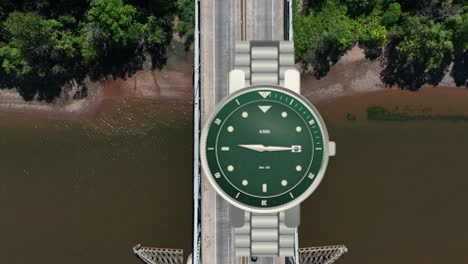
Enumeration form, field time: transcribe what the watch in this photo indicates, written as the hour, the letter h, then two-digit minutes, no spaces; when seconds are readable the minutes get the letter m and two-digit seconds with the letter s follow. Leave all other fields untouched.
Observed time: 9h15
